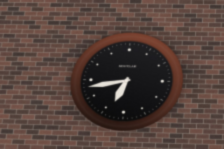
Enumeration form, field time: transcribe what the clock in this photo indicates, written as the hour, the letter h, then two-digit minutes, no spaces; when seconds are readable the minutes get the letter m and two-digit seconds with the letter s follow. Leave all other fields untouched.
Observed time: 6h43
